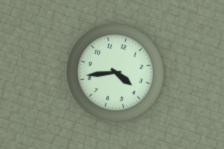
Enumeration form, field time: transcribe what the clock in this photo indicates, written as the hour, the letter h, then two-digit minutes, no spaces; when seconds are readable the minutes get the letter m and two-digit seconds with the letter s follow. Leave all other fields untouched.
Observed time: 3h41
